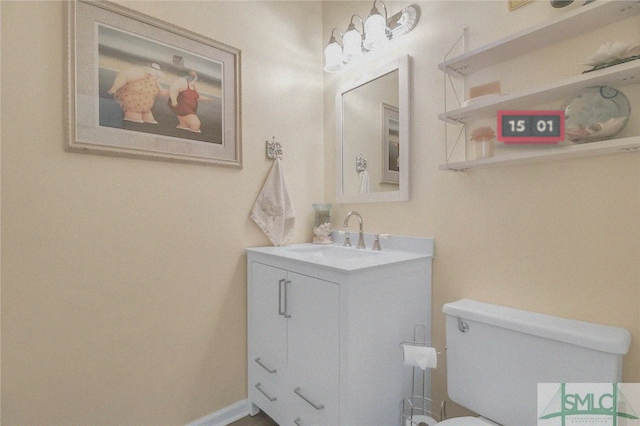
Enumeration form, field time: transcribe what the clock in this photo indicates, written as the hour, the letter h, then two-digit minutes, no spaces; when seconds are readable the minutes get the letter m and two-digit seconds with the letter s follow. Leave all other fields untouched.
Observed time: 15h01
